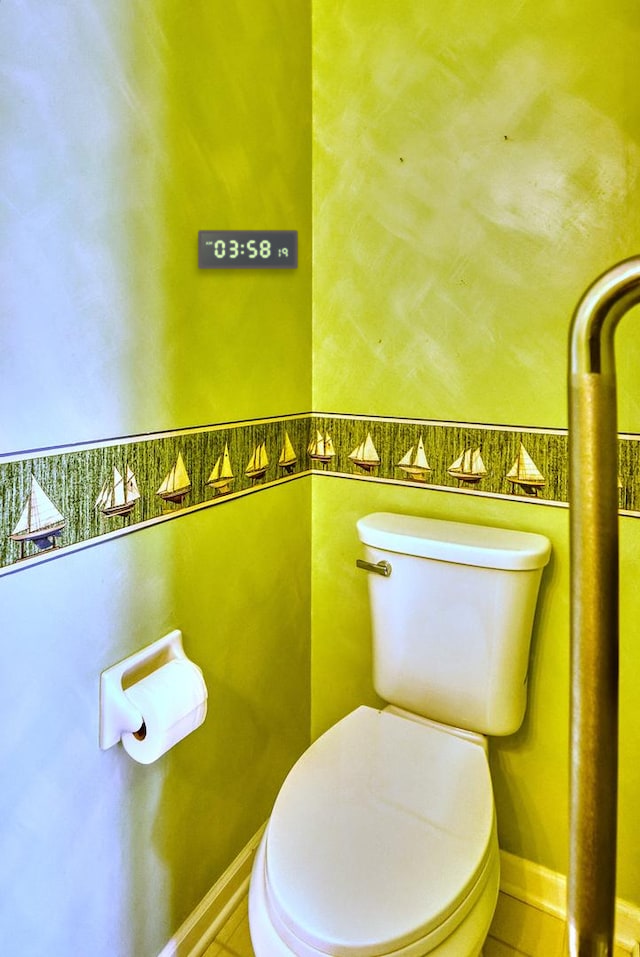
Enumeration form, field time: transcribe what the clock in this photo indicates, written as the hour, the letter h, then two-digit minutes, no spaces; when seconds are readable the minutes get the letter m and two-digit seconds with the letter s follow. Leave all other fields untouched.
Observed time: 3h58m19s
